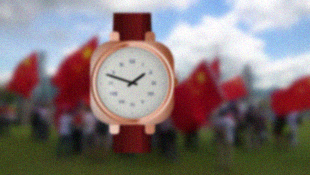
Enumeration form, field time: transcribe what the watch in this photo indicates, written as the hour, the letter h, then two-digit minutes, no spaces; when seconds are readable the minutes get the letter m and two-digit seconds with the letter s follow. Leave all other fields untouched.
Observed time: 1h48
